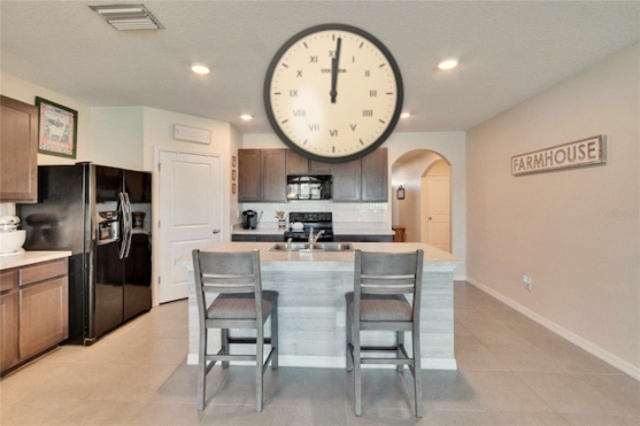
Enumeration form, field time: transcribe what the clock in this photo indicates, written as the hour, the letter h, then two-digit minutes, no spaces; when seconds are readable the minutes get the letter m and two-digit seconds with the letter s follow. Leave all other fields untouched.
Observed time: 12h01
